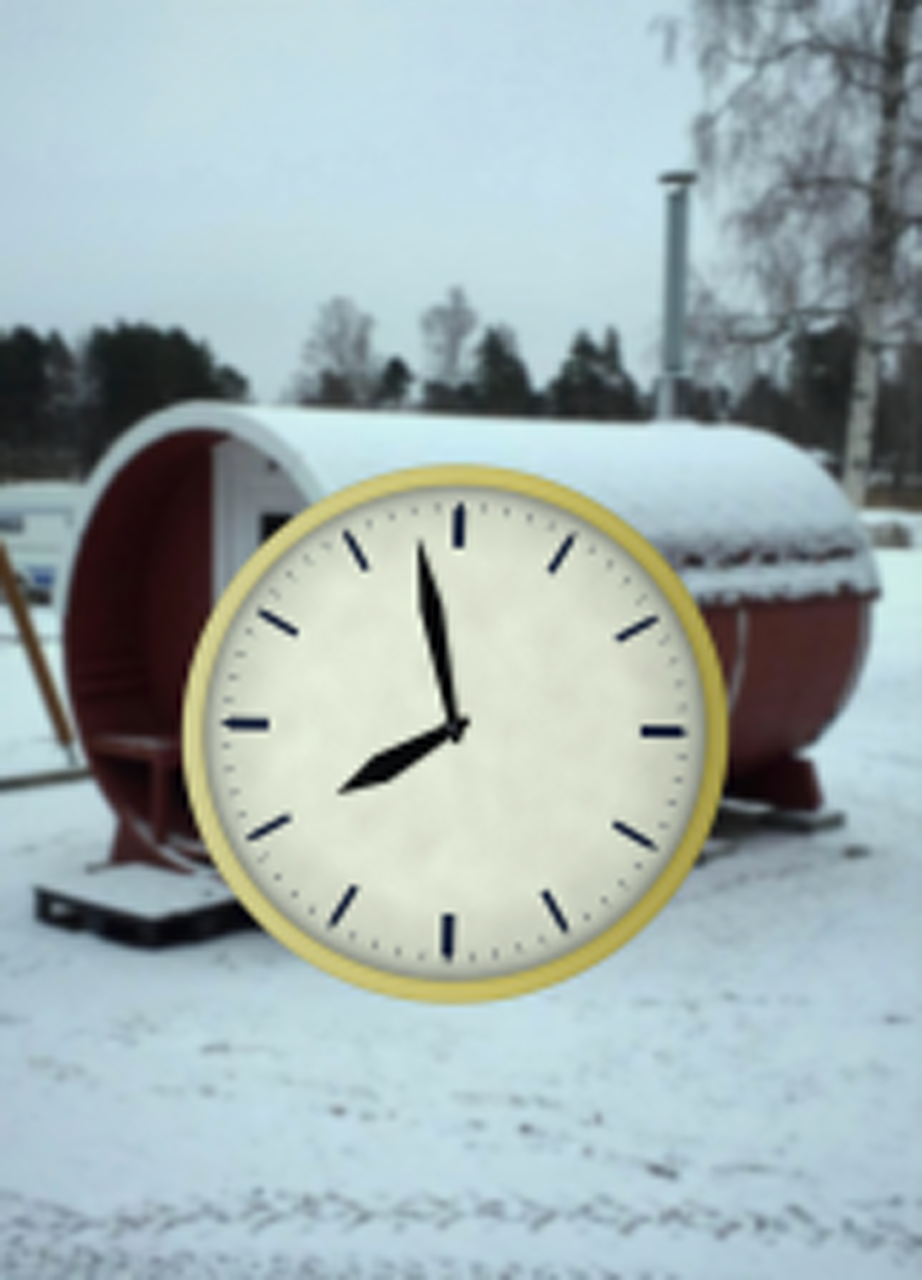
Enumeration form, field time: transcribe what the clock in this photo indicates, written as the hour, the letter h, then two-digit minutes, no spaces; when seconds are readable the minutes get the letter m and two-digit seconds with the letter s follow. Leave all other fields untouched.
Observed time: 7h58
